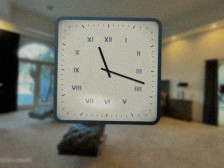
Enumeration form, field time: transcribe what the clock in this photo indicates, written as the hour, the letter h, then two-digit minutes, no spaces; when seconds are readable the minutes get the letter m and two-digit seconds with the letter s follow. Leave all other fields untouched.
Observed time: 11h18
